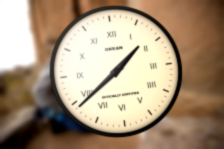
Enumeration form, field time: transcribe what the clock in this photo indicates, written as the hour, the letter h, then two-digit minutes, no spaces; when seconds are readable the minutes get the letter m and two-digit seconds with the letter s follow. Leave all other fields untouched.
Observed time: 1h39
